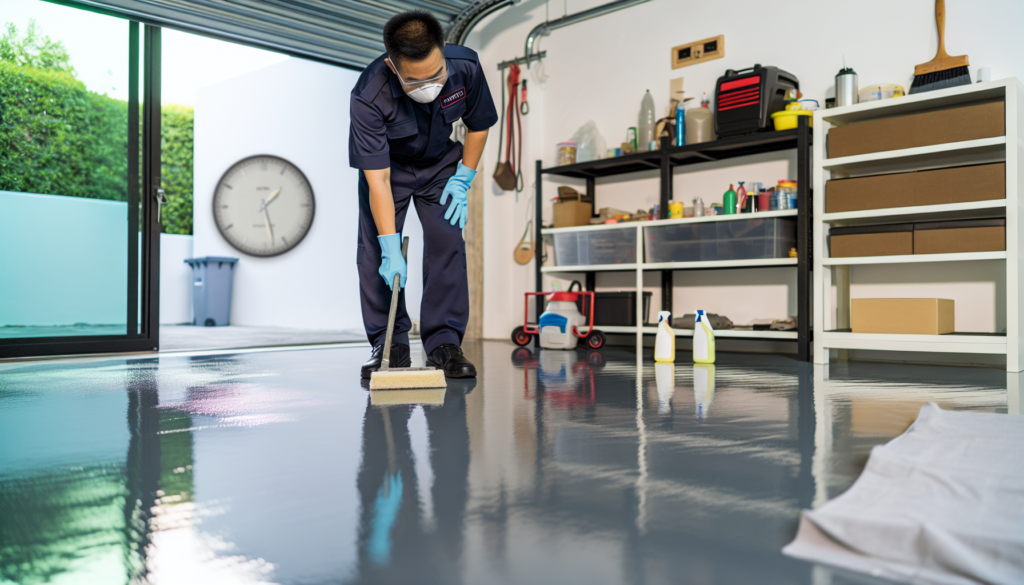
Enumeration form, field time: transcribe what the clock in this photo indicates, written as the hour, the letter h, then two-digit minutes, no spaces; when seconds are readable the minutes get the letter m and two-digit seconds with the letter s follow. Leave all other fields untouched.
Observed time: 1h28
